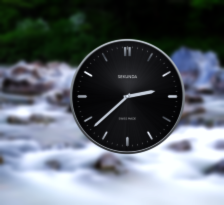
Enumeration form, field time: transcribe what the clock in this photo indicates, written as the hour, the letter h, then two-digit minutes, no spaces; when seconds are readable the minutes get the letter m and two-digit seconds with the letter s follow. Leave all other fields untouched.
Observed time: 2h38
